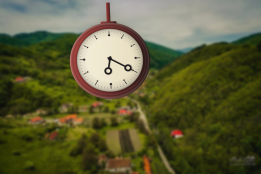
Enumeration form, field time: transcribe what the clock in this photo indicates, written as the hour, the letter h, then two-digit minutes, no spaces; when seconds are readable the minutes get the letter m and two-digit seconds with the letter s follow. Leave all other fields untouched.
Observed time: 6h20
